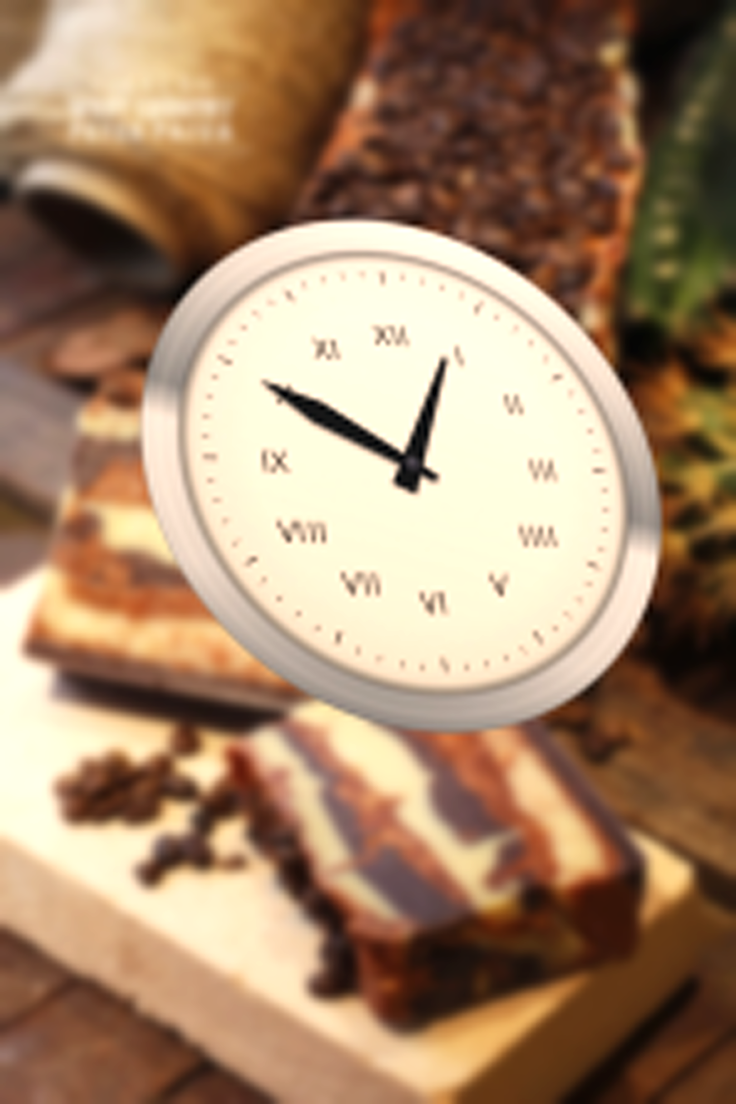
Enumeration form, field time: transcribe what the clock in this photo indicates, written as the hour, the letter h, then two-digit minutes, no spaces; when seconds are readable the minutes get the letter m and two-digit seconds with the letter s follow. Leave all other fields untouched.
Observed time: 12h50
